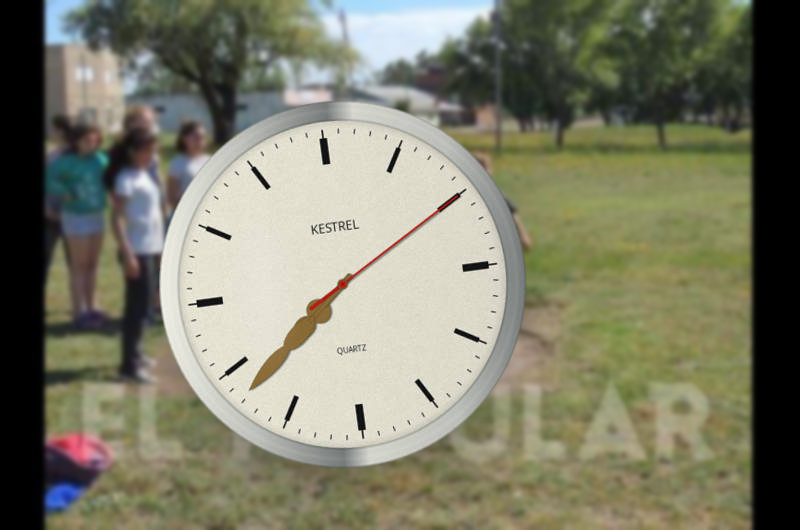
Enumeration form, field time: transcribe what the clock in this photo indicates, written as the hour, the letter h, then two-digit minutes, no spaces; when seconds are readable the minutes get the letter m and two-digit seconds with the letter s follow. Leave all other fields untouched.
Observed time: 7h38m10s
